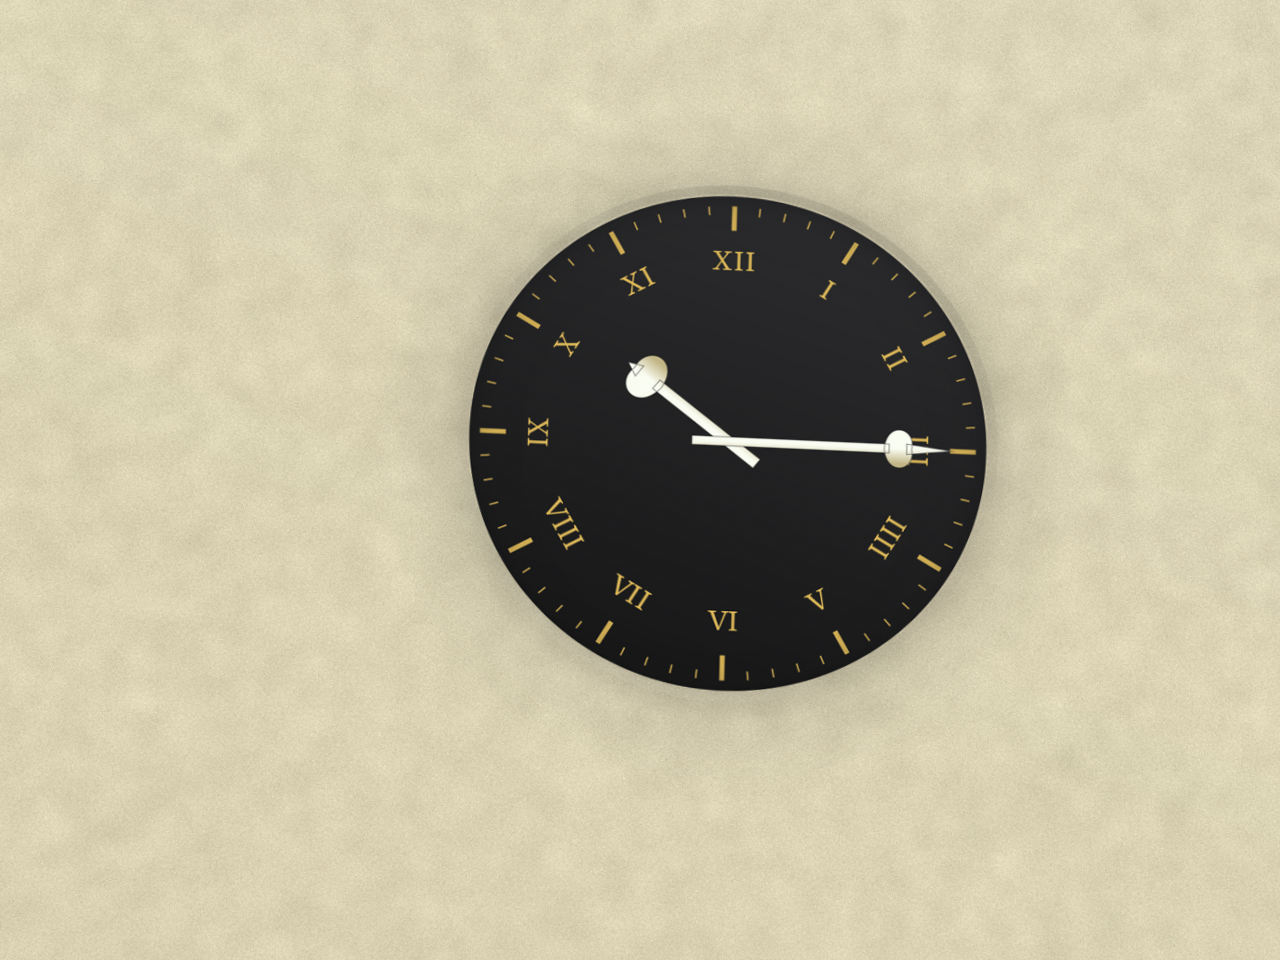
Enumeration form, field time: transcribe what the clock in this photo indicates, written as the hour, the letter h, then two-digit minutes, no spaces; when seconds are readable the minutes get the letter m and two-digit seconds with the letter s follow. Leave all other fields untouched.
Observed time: 10h15
